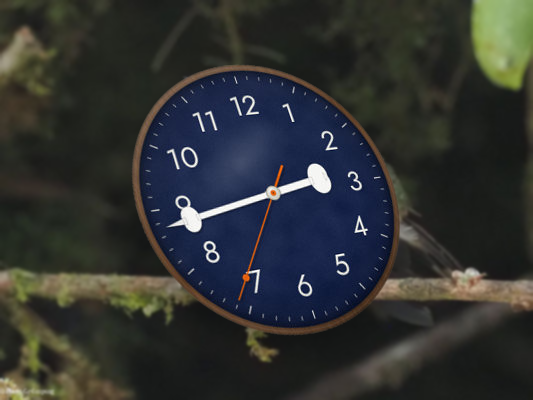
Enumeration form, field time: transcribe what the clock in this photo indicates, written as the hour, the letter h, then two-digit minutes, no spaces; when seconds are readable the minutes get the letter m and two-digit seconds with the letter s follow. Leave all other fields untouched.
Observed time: 2h43m36s
